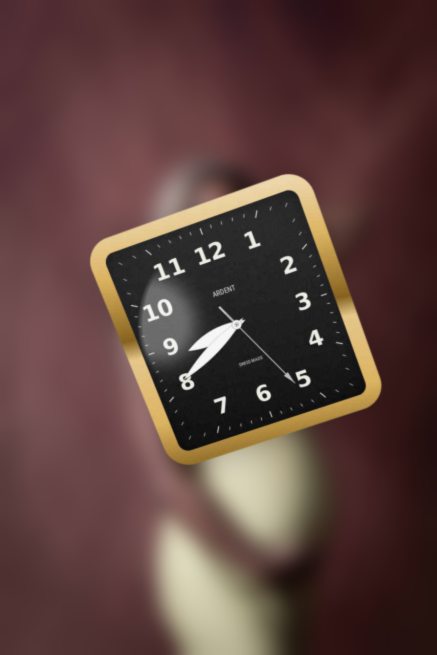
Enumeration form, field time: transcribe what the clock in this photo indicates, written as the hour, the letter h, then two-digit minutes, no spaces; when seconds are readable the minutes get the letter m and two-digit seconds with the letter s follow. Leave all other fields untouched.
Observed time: 8h40m26s
